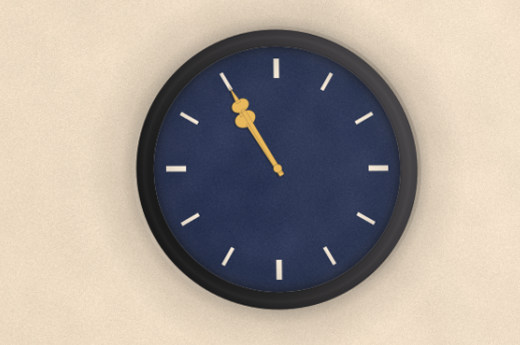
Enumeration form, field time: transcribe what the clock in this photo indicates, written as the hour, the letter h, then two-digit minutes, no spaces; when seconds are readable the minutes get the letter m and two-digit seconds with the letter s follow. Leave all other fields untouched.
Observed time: 10h55
